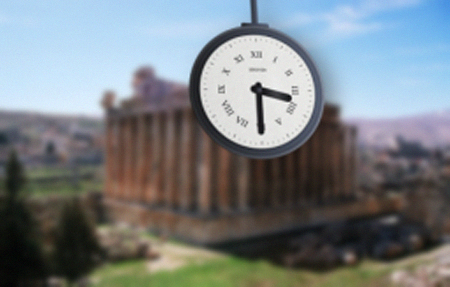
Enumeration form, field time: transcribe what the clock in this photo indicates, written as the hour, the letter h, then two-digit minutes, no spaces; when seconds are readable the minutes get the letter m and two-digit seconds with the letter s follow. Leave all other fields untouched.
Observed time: 3h30
